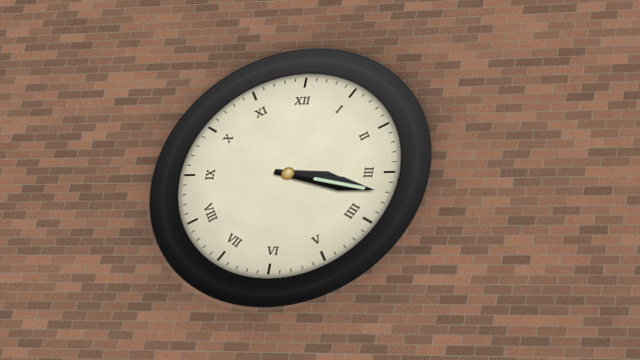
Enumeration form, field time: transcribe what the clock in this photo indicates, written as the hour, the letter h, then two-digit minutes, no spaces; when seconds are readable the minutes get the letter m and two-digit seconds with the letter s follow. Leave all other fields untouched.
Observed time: 3h17
